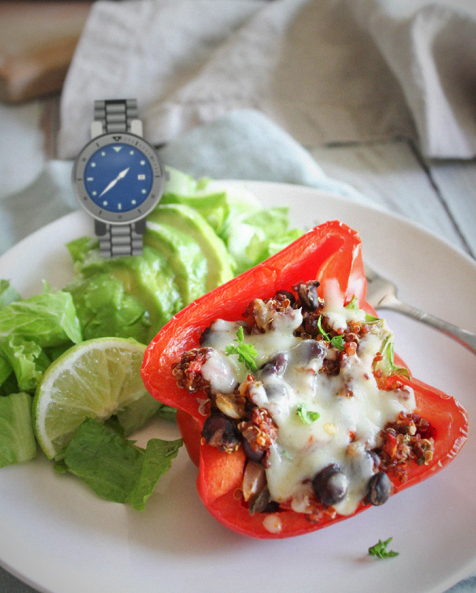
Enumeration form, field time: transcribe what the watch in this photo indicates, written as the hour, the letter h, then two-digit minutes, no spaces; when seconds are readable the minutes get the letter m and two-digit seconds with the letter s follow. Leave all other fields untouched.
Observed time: 1h38
